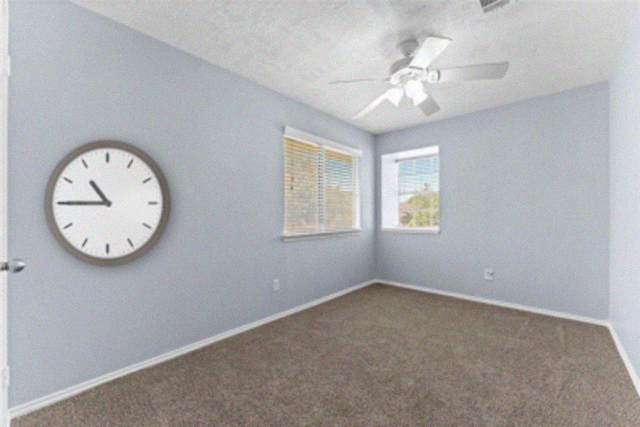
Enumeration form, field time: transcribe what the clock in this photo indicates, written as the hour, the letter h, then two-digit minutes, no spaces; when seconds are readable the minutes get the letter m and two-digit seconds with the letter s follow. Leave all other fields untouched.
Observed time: 10h45
